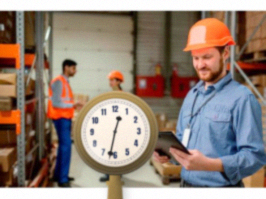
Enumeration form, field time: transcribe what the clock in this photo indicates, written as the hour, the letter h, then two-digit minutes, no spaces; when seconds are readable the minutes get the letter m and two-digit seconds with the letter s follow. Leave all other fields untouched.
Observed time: 12h32
